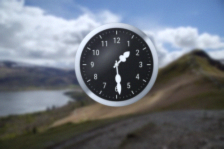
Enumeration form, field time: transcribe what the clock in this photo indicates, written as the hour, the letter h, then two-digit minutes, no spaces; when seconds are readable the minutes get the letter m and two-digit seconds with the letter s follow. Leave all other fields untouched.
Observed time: 1h29
